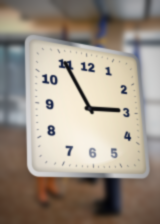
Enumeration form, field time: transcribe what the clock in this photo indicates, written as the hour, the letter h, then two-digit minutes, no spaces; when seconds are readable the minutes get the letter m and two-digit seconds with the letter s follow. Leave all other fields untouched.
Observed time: 2h55
